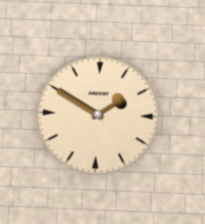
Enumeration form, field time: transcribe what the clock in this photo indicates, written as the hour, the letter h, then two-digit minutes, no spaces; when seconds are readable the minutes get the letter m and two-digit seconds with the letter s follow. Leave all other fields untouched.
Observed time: 1h50
